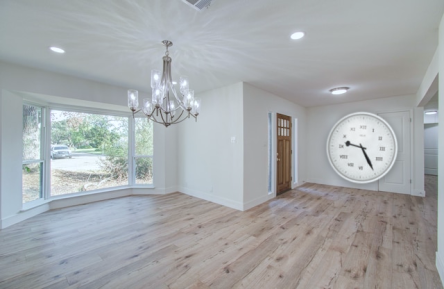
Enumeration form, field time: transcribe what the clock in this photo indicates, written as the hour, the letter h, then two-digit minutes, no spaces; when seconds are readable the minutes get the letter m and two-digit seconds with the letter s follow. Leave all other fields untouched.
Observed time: 9h25
